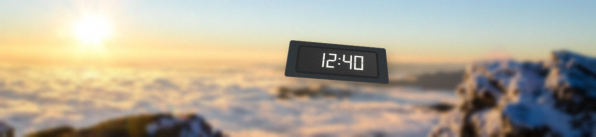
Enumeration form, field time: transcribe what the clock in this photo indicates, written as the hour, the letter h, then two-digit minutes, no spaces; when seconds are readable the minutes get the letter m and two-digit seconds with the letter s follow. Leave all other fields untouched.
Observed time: 12h40
